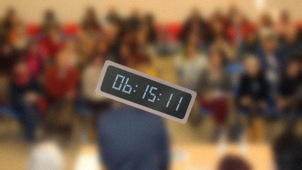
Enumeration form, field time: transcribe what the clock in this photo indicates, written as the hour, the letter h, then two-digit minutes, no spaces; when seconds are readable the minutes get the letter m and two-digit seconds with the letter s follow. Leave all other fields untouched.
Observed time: 6h15m11s
